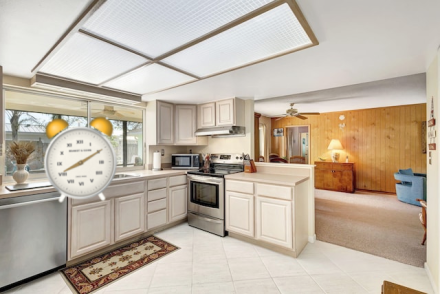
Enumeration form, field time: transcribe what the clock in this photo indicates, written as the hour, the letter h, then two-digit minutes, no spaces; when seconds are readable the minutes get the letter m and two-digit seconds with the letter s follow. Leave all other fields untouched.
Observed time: 8h10
